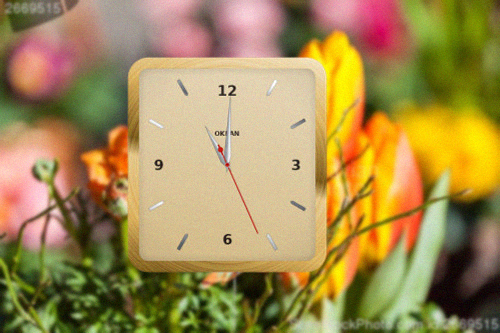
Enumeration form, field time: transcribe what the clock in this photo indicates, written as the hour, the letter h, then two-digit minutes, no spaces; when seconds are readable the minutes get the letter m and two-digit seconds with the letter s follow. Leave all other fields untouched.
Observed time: 11h00m26s
